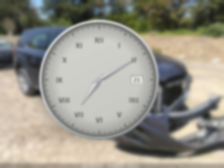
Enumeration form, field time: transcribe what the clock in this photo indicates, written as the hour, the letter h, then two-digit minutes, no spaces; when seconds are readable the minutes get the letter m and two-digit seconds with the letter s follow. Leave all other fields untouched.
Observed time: 7h10
